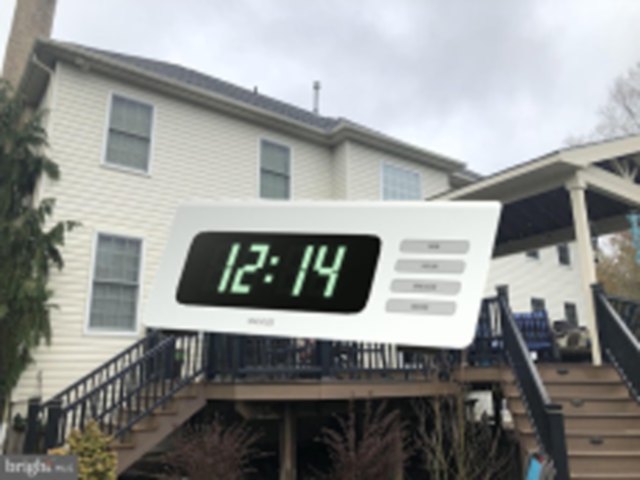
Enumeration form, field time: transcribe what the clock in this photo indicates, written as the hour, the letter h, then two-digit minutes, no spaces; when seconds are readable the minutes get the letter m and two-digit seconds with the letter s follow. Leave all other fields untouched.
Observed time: 12h14
